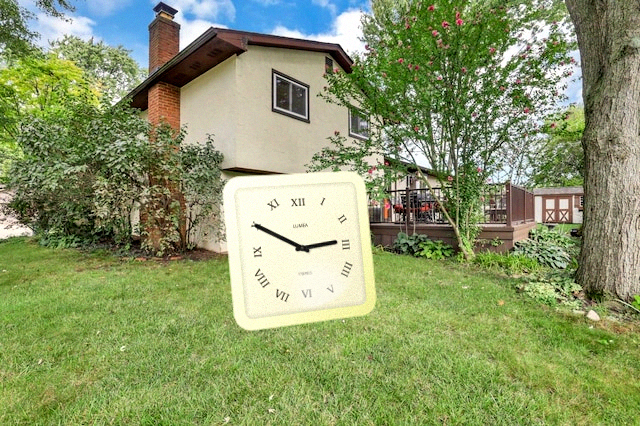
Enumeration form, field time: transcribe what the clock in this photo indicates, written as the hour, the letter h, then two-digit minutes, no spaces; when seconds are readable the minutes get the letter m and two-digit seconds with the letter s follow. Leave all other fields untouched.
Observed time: 2h50
